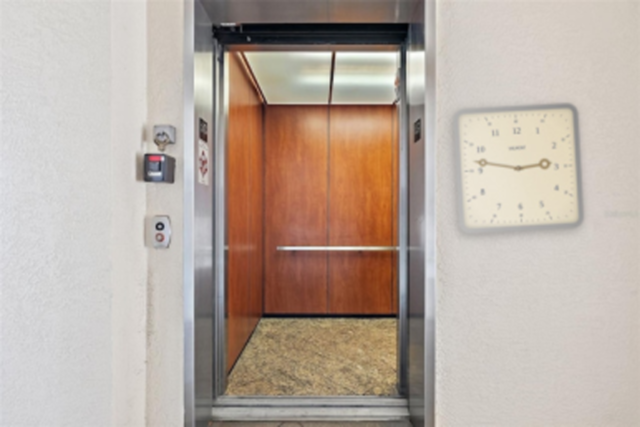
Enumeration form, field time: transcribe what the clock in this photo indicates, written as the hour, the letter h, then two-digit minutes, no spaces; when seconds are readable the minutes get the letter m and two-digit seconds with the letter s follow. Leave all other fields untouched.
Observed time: 2h47
